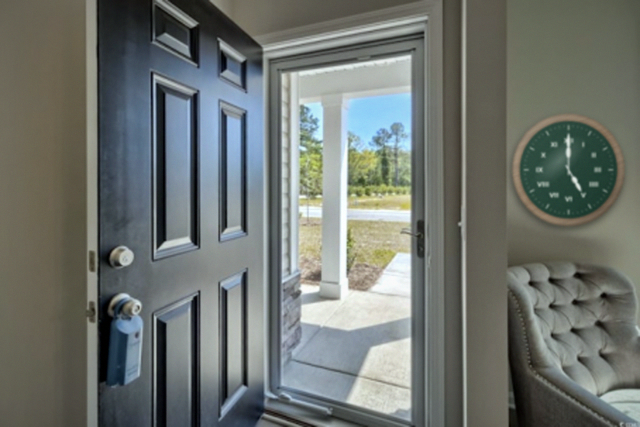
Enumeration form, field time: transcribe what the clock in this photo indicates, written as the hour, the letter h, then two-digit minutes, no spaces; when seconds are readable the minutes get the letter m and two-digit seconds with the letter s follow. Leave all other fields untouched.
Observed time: 5h00
